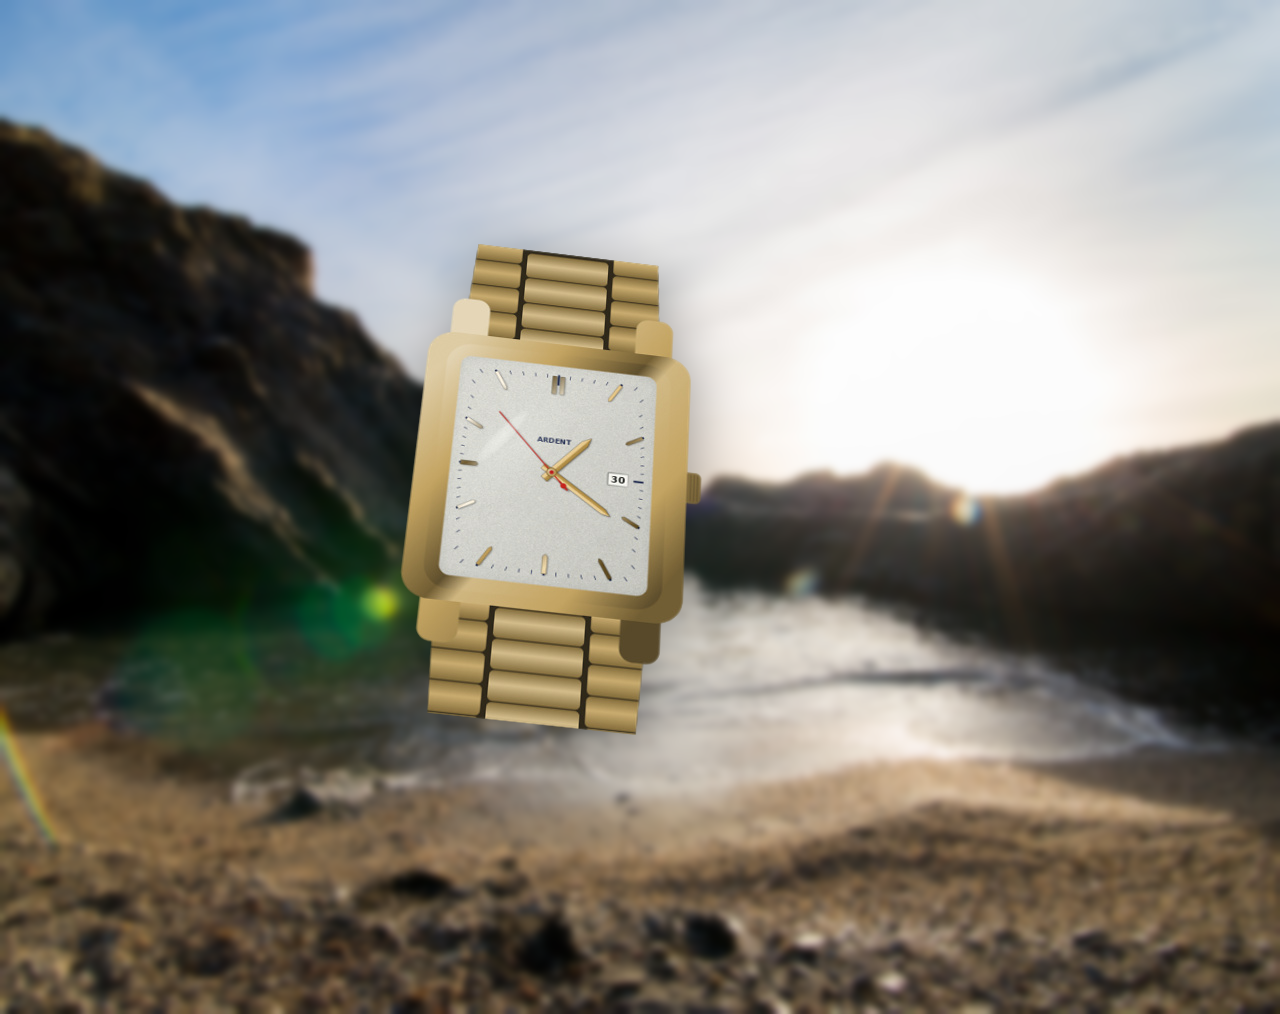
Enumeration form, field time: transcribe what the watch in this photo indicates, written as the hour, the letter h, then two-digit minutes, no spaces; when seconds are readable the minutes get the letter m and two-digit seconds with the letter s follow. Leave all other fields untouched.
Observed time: 1h20m53s
